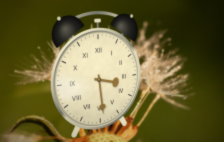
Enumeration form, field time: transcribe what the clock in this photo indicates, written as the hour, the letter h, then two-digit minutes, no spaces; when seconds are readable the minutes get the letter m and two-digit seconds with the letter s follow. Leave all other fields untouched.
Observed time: 3h29
